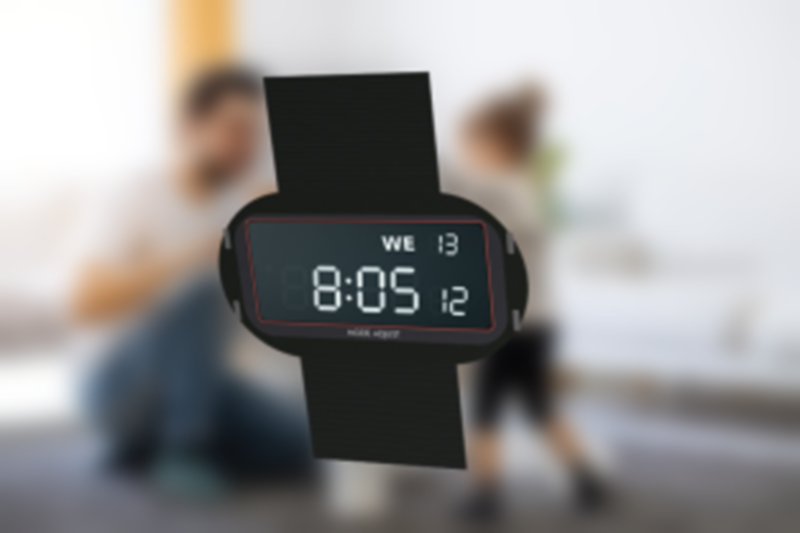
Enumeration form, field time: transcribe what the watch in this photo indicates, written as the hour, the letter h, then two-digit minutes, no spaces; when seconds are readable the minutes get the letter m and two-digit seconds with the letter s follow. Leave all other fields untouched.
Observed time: 8h05m12s
